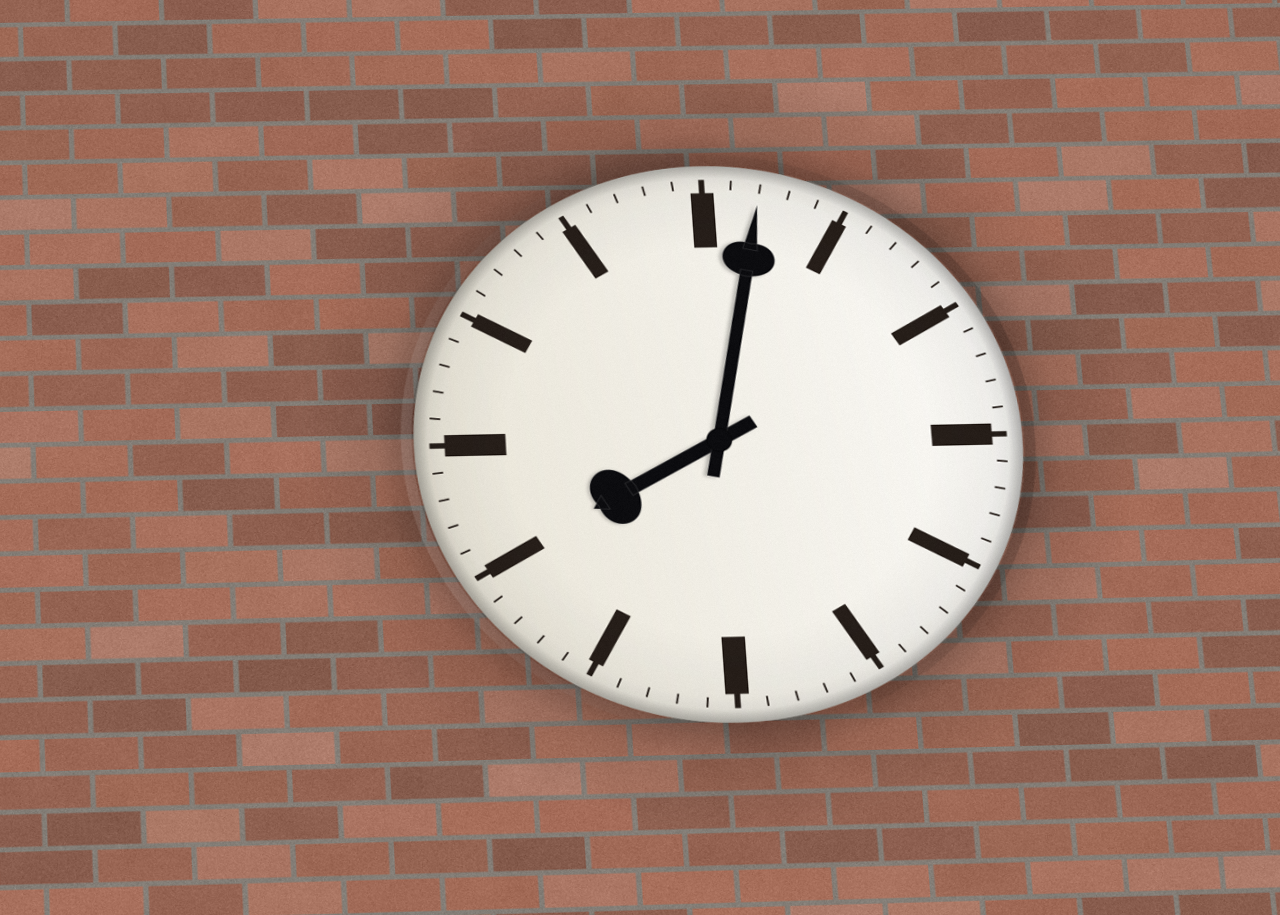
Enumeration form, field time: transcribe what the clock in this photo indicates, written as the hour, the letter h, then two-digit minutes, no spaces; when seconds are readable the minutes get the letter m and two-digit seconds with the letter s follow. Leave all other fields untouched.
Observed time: 8h02
